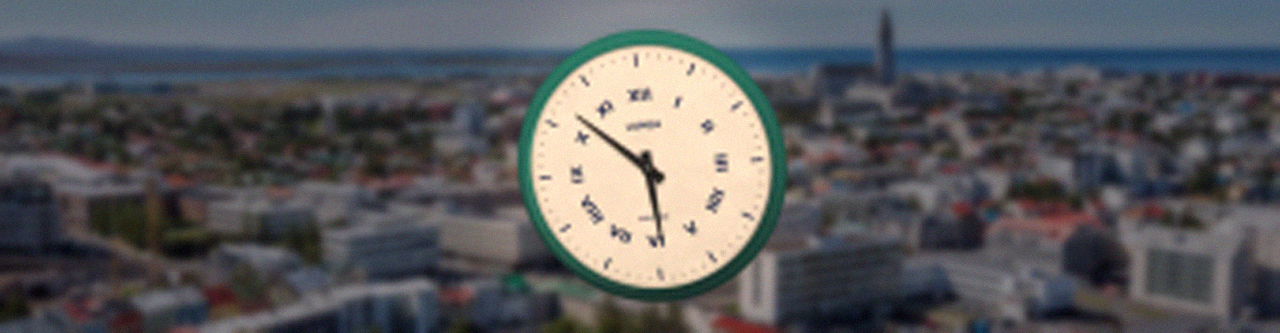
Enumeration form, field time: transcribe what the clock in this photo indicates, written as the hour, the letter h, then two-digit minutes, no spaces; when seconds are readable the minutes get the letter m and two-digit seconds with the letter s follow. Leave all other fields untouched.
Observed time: 5h52
